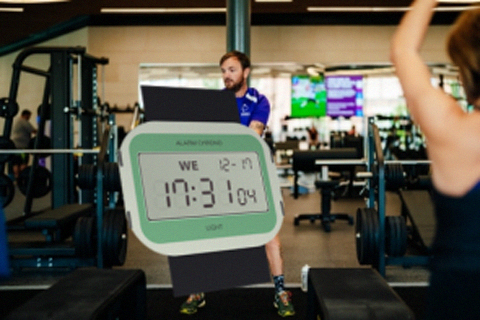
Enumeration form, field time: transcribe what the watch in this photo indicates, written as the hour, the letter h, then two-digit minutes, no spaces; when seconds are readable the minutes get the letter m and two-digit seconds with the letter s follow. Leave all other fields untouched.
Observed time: 17h31m04s
